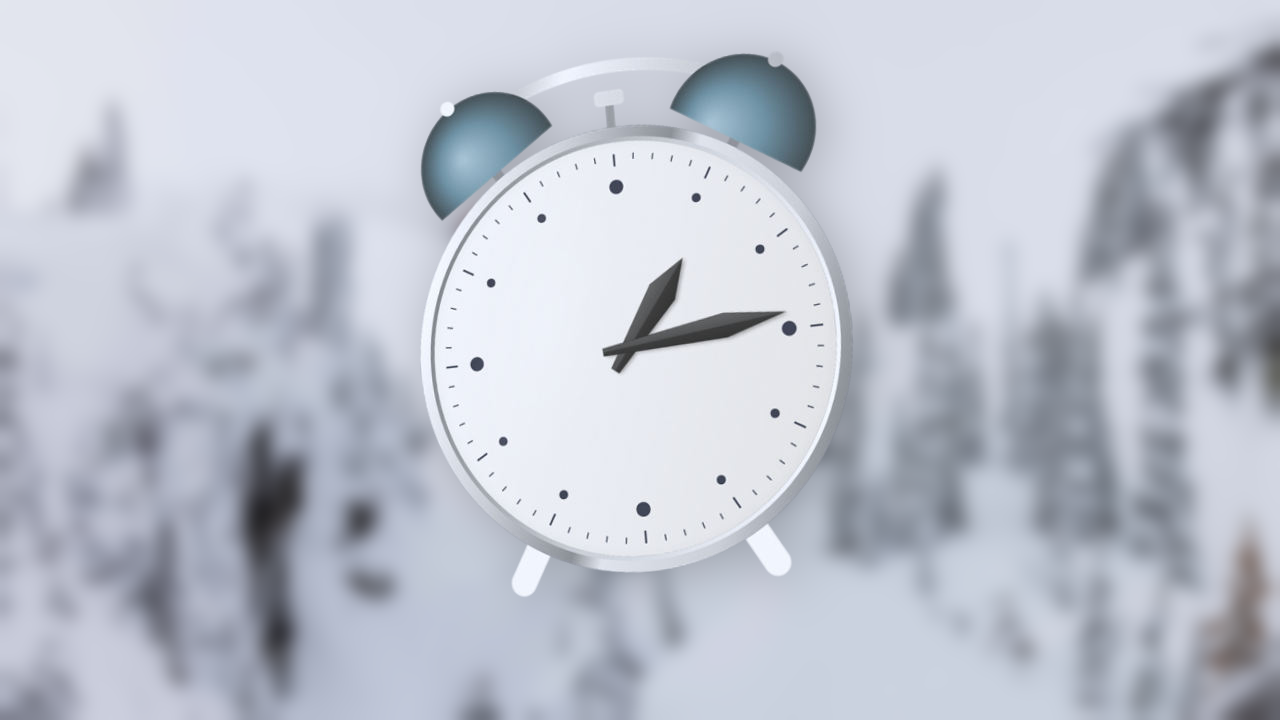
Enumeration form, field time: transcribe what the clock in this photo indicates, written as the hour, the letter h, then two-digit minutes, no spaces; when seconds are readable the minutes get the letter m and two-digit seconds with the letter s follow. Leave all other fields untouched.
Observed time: 1h14
